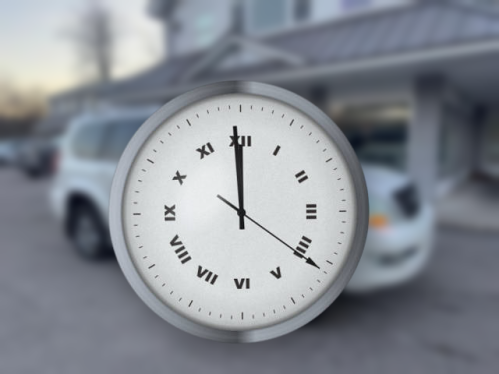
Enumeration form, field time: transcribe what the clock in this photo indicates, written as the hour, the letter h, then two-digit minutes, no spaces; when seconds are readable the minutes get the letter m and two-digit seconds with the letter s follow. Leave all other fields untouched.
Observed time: 11h59m21s
